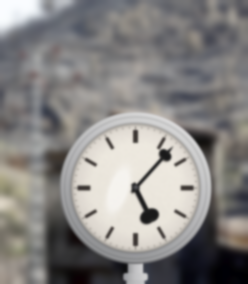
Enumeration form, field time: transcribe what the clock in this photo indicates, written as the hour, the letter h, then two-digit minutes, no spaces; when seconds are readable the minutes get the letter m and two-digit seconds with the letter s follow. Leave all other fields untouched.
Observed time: 5h07
